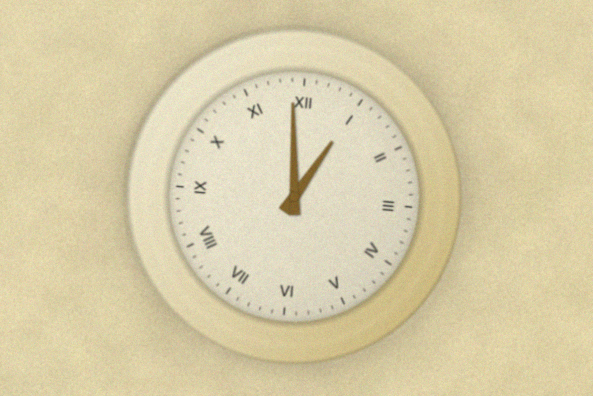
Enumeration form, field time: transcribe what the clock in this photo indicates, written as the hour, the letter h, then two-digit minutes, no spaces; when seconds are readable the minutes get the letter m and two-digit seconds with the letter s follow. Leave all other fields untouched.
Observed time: 12h59
